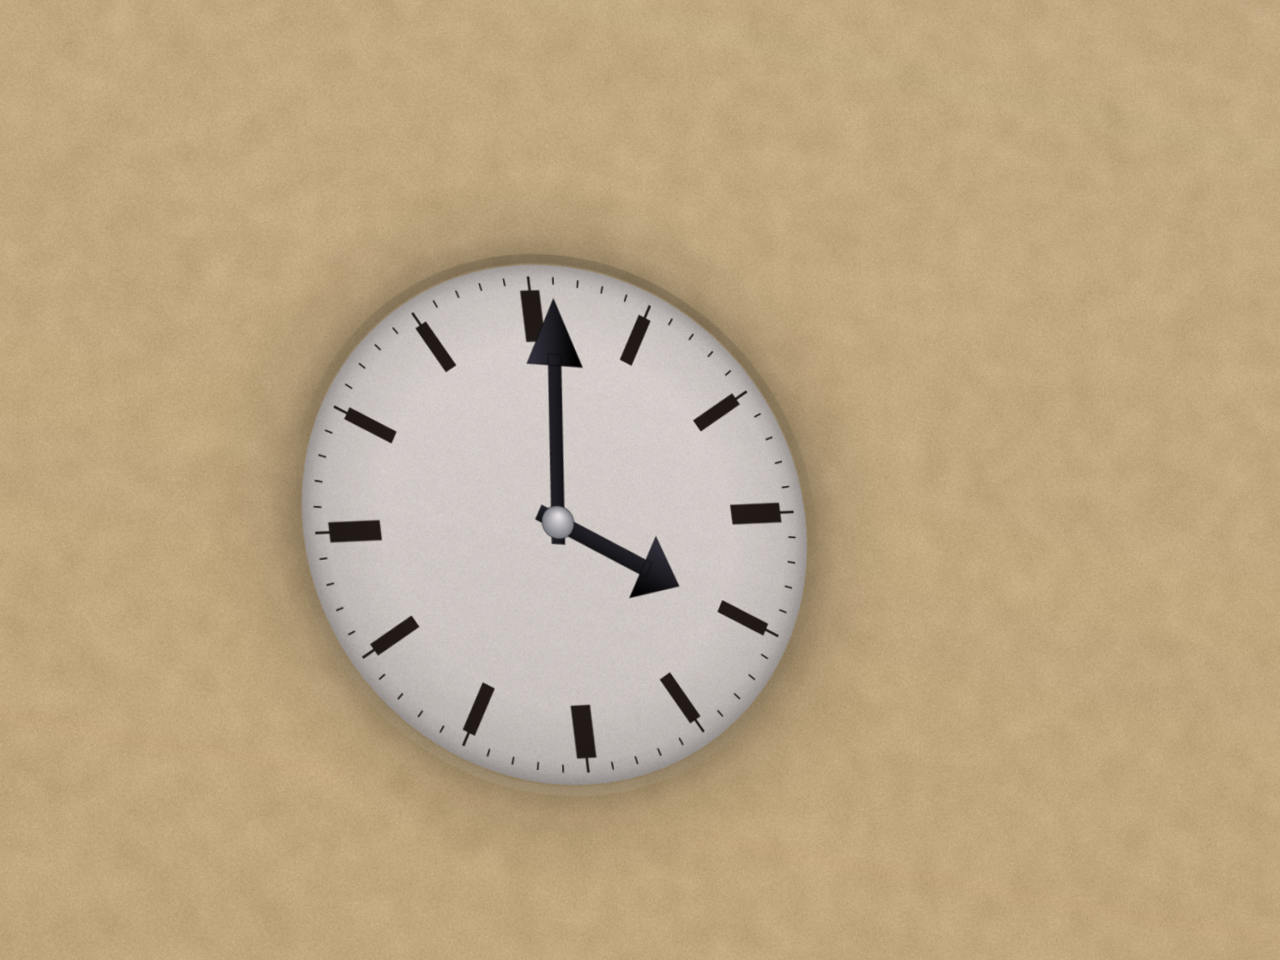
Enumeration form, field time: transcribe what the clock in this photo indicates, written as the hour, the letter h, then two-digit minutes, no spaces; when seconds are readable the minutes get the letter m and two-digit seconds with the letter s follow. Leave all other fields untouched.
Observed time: 4h01
